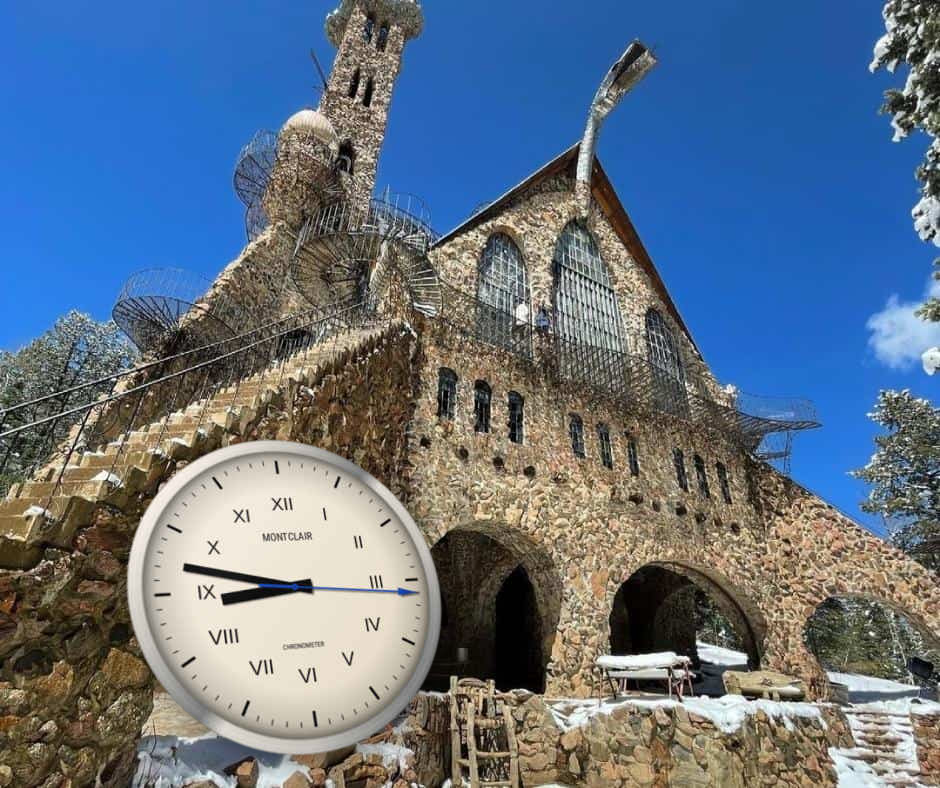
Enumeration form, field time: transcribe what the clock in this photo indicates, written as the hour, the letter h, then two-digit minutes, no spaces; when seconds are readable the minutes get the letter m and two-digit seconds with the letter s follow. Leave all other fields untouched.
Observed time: 8h47m16s
